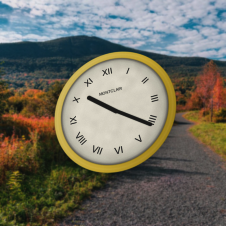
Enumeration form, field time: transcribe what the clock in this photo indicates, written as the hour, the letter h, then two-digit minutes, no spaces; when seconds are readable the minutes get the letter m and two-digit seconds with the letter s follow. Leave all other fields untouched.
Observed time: 10h21
